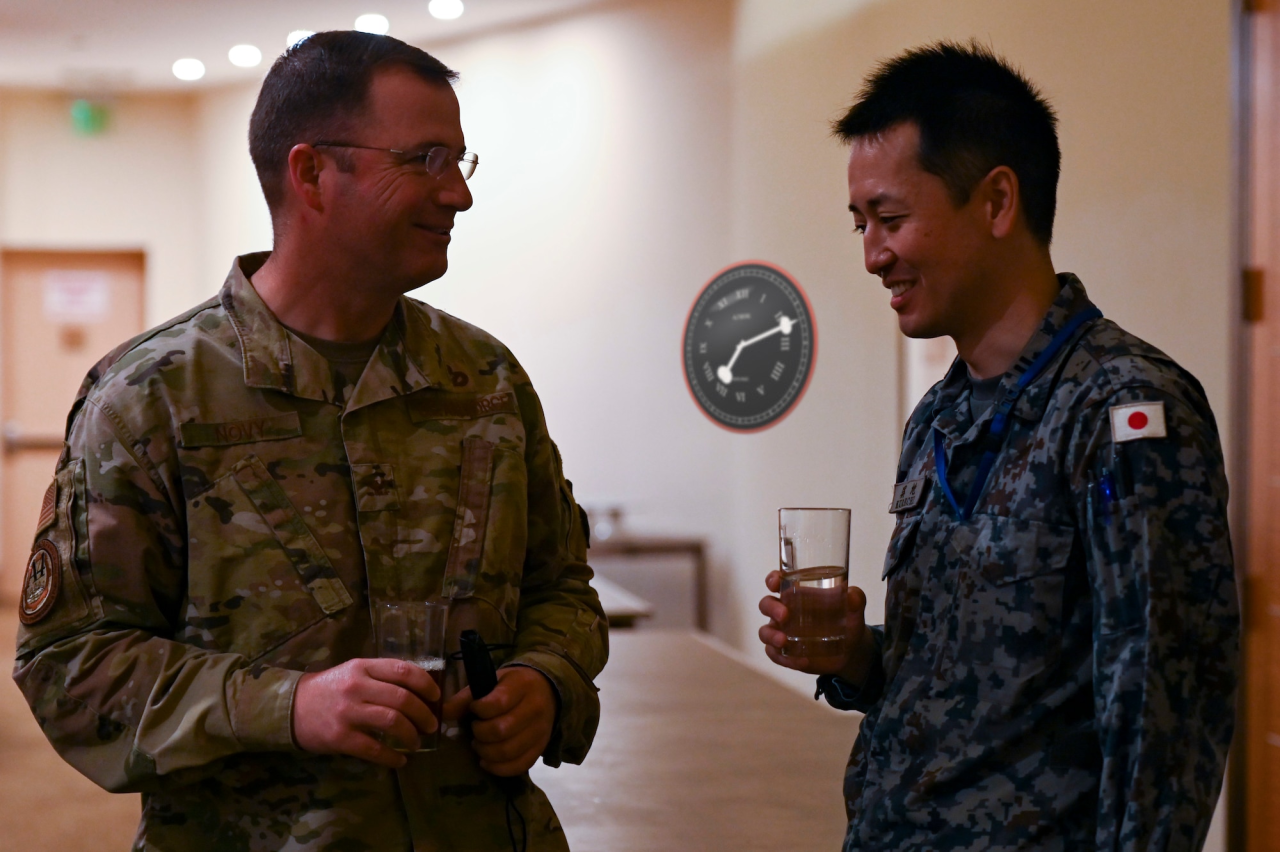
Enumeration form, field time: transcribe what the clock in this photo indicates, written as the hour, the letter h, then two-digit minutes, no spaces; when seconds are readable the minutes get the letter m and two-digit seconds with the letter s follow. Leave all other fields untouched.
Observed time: 7h12
